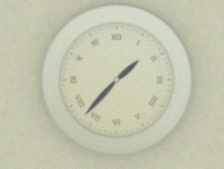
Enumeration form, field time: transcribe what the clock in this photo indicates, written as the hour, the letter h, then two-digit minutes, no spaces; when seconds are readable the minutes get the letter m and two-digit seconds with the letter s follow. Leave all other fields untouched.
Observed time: 1h37
